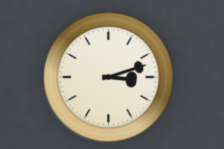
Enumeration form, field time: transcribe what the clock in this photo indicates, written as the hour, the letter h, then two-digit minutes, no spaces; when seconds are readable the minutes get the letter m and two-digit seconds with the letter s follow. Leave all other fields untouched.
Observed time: 3h12
